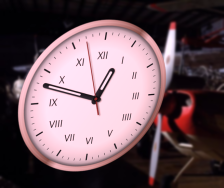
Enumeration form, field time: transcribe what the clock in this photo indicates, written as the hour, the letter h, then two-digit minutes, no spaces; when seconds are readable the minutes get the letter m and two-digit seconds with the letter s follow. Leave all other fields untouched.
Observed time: 12h47m57s
